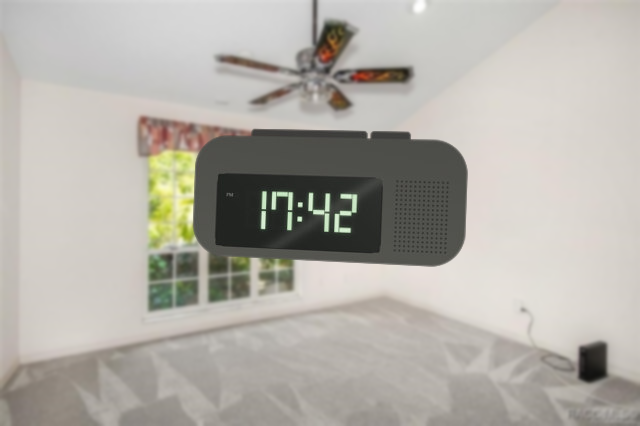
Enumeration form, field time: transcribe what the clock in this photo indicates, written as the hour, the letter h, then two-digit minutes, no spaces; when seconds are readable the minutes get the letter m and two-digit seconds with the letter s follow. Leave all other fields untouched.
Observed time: 17h42
